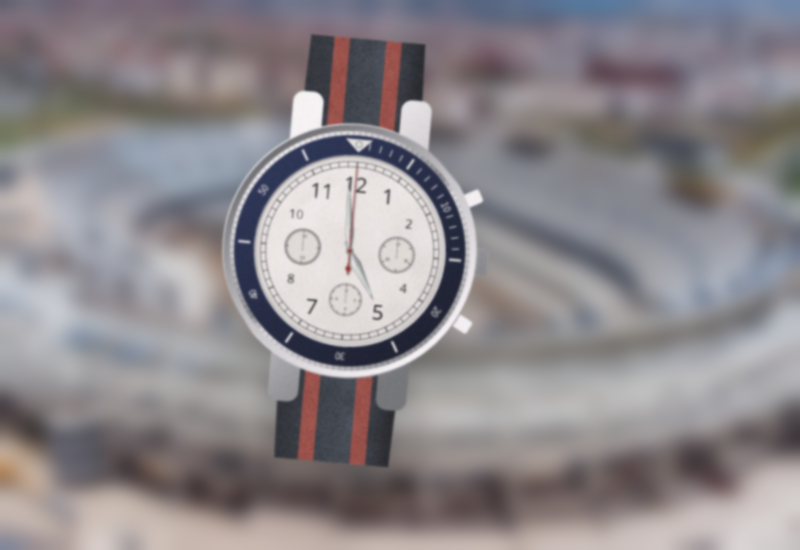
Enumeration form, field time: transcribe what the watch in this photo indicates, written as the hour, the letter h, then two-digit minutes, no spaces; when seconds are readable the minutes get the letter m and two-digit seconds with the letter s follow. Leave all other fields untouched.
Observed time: 4h59
